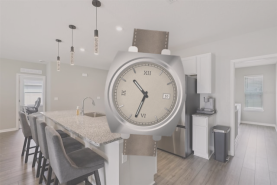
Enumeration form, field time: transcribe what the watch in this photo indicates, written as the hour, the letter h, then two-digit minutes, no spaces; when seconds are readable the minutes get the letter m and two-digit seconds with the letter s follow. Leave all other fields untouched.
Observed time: 10h33
